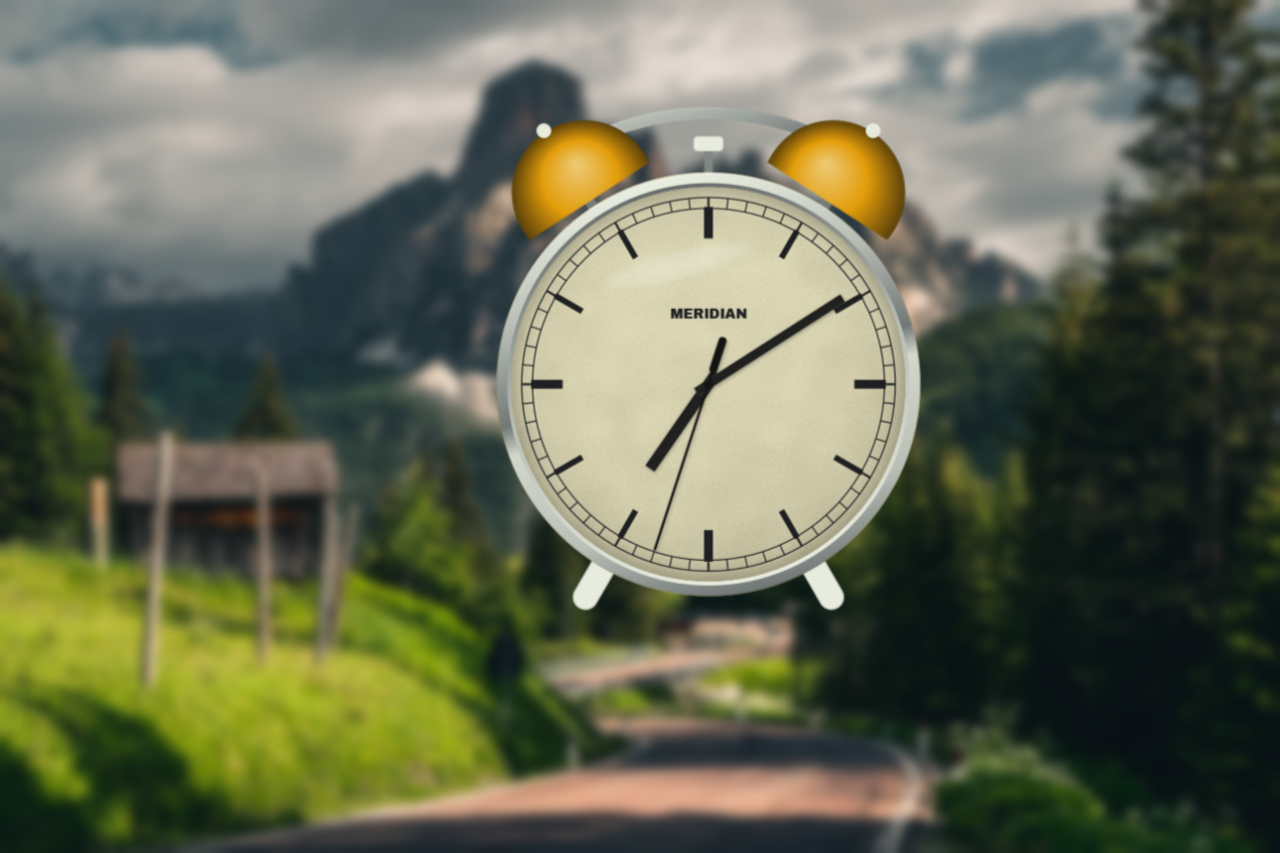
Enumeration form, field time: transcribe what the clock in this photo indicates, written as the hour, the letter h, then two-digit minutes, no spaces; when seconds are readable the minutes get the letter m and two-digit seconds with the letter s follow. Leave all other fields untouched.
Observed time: 7h09m33s
